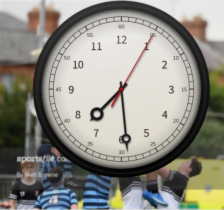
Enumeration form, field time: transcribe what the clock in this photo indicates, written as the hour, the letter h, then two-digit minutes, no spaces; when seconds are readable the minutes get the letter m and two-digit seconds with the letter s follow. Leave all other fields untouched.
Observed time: 7h29m05s
